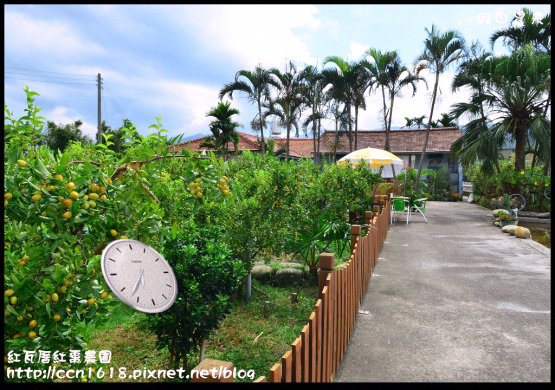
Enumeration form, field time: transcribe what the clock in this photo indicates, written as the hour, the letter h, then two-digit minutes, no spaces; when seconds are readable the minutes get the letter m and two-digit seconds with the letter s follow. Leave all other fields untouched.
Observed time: 6h37
